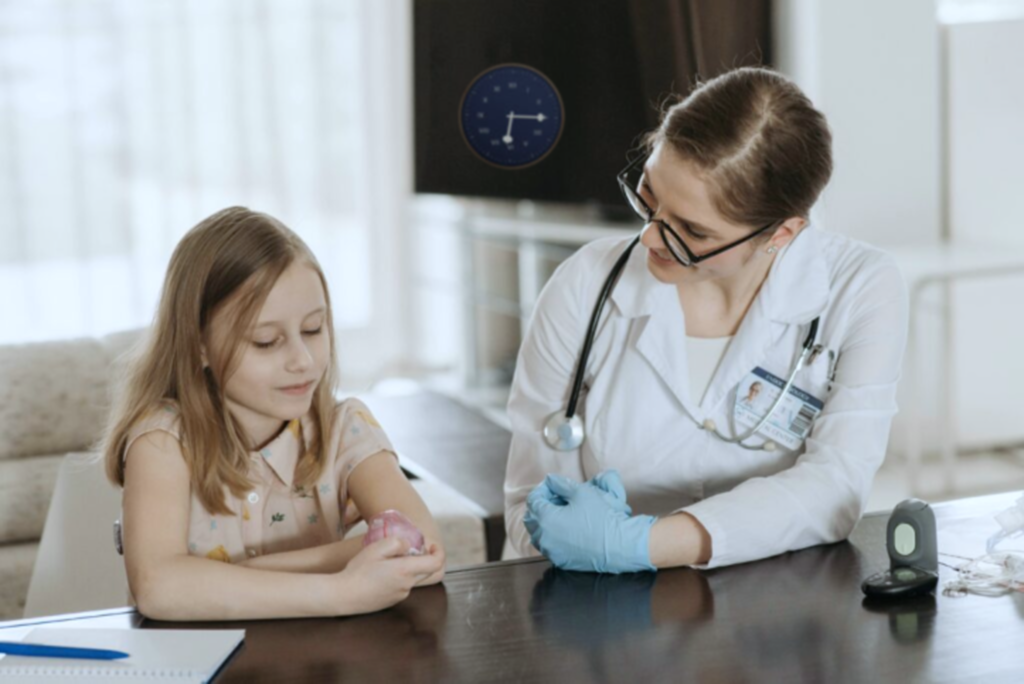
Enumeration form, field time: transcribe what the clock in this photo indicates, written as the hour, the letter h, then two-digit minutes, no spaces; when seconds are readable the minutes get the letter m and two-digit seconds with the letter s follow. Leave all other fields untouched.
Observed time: 6h15
